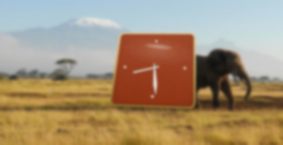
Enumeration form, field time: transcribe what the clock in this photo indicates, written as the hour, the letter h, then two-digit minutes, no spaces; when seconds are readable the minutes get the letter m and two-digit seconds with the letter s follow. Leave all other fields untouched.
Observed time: 8h29
